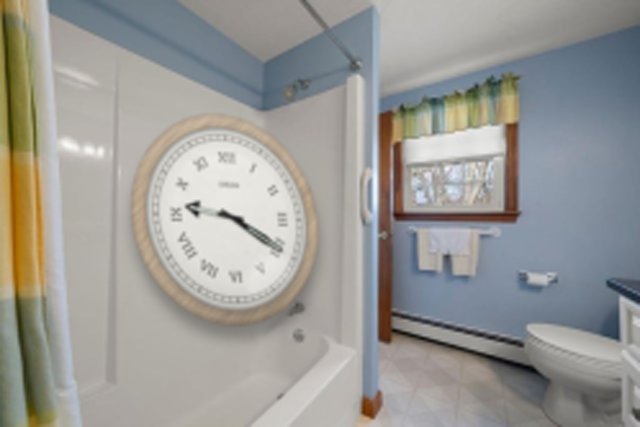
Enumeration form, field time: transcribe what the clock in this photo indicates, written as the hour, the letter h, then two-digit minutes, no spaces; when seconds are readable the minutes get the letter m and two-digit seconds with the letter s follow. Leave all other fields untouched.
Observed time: 9h20
